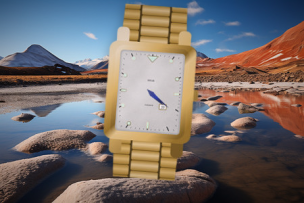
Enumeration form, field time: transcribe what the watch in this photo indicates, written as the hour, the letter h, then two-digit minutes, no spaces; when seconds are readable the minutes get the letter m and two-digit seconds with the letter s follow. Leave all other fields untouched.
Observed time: 4h21
